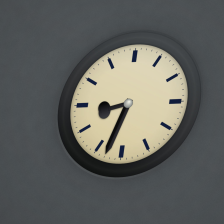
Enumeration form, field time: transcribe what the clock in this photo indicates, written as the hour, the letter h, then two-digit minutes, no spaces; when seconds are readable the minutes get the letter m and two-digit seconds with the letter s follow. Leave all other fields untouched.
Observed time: 8h33
